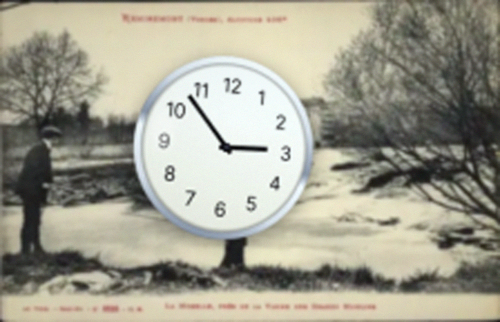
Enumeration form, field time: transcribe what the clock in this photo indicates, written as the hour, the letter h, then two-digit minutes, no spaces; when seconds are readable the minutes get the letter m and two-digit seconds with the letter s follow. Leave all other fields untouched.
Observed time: 2h53
